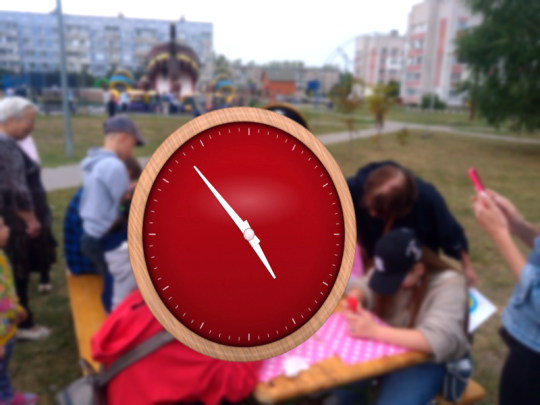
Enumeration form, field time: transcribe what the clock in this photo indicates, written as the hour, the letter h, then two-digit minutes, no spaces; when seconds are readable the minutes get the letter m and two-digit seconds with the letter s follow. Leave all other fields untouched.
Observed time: 4h53
